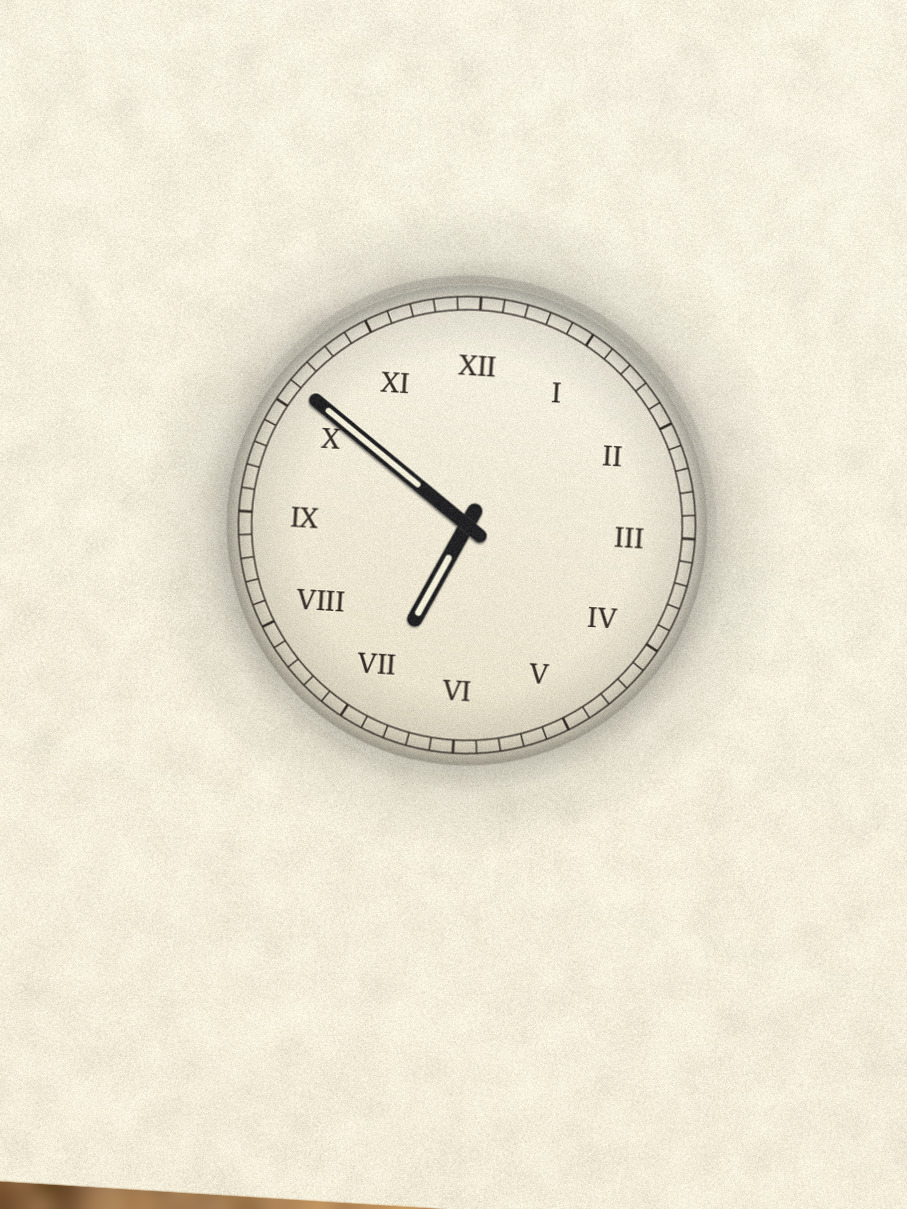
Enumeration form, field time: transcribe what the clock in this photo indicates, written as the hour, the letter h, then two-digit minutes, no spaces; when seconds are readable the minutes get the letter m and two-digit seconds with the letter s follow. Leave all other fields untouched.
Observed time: 6h51
